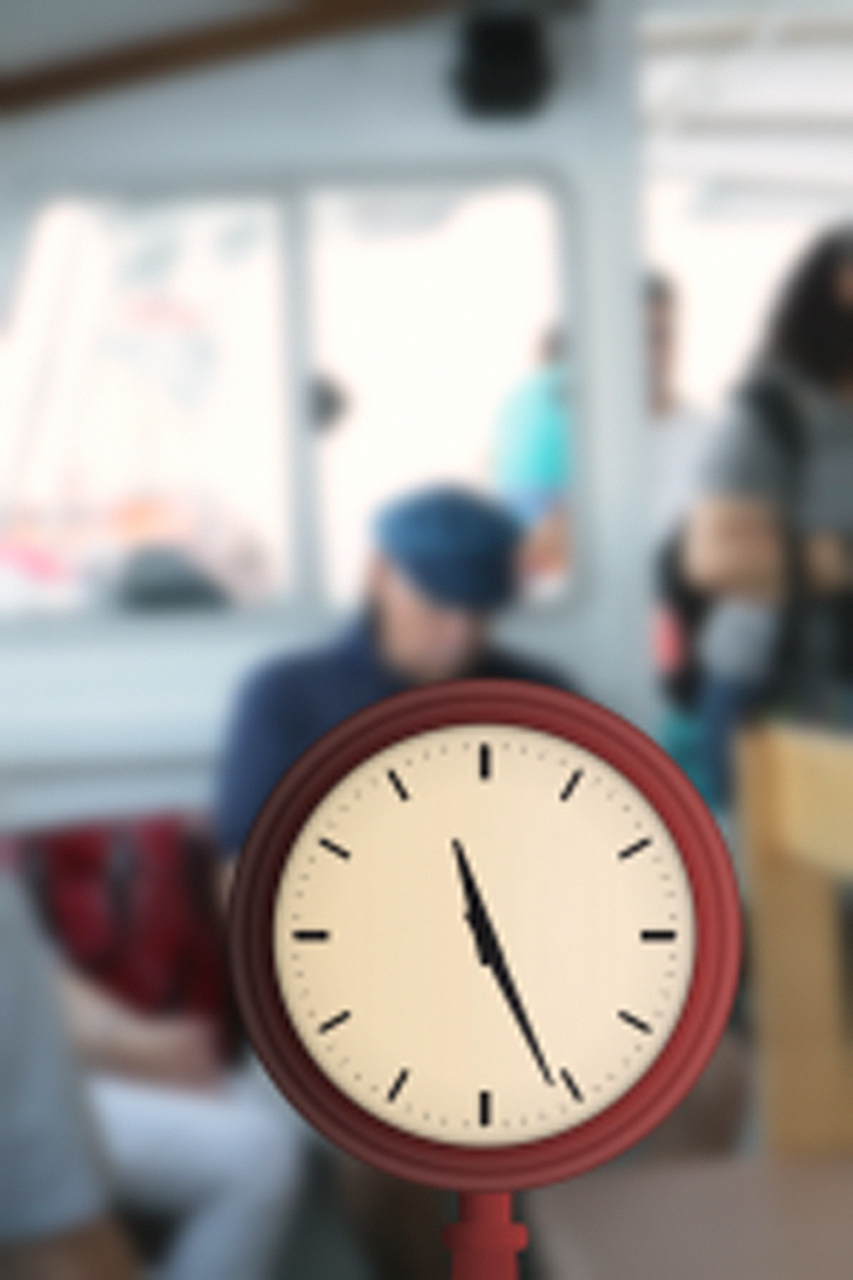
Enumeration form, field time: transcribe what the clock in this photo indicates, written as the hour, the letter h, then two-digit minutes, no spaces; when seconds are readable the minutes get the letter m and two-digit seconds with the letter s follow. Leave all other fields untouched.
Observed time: 11h26
